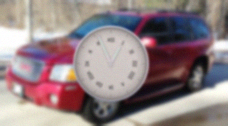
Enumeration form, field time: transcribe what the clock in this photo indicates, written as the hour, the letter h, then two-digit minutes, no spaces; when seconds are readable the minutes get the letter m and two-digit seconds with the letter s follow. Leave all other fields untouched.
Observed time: 12h56
